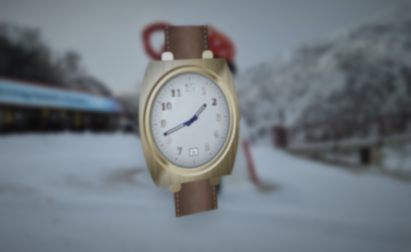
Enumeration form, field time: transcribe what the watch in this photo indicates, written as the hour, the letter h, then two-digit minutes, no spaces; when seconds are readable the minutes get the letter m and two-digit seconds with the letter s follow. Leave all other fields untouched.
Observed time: 1h42
